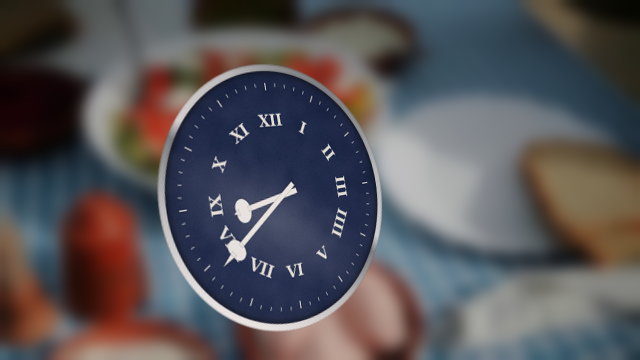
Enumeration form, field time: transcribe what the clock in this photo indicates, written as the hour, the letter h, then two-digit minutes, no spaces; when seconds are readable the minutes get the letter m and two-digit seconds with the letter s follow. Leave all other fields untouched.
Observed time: 8h39
